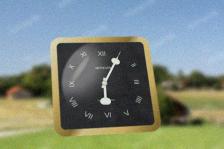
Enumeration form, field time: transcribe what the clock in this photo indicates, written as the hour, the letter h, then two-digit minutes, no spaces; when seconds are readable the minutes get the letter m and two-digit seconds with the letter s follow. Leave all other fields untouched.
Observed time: 6h05
